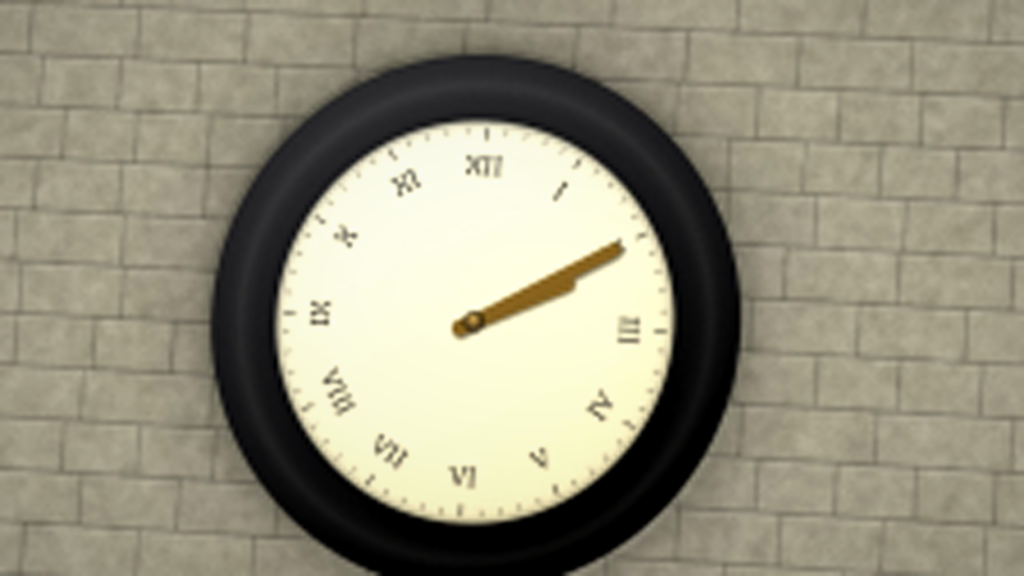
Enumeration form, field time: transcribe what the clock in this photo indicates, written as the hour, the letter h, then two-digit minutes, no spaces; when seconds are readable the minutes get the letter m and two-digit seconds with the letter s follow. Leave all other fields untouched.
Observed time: 2h10
